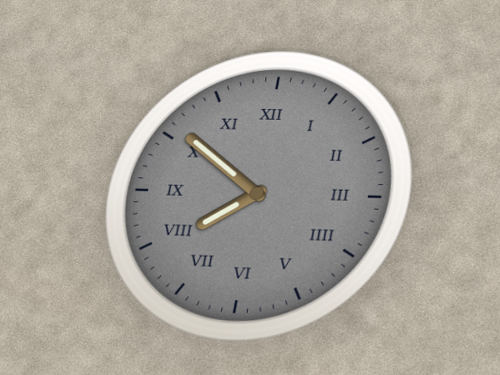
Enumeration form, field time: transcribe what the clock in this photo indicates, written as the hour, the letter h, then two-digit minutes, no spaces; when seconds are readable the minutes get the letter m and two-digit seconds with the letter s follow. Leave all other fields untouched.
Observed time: 7h51
